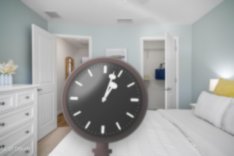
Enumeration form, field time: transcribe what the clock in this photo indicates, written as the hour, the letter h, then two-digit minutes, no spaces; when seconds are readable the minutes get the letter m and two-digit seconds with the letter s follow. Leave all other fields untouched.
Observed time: 1h03
